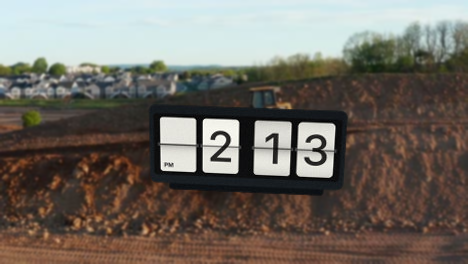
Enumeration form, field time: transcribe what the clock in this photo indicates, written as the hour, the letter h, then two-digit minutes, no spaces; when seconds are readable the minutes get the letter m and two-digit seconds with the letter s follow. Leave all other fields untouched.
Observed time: 2h13
